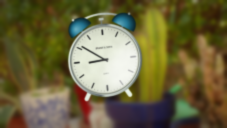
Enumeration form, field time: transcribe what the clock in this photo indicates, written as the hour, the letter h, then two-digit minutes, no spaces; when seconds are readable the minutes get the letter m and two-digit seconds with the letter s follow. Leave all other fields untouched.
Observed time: 8h51
